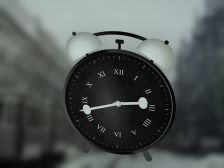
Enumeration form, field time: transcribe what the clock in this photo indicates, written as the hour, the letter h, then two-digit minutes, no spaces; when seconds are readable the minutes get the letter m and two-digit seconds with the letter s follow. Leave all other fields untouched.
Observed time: 2h42
